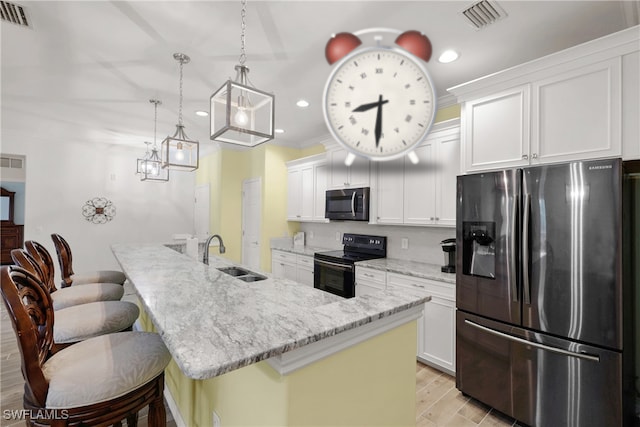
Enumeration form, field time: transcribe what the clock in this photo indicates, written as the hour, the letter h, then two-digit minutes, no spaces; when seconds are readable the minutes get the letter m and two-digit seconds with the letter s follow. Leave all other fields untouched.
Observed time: 8h31
